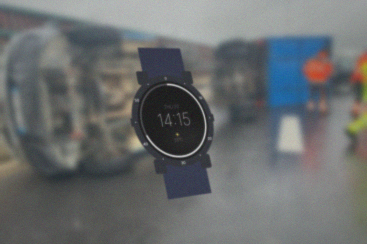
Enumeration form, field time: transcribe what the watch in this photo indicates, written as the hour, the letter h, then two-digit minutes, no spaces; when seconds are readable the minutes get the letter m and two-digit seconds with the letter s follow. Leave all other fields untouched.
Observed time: 14h15
